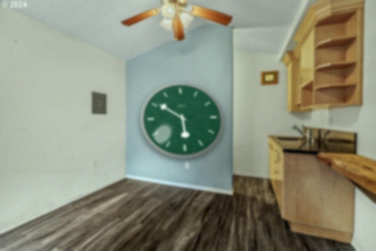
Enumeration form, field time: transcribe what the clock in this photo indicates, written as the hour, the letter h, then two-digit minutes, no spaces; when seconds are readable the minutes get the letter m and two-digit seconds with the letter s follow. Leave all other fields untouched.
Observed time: 5h51
